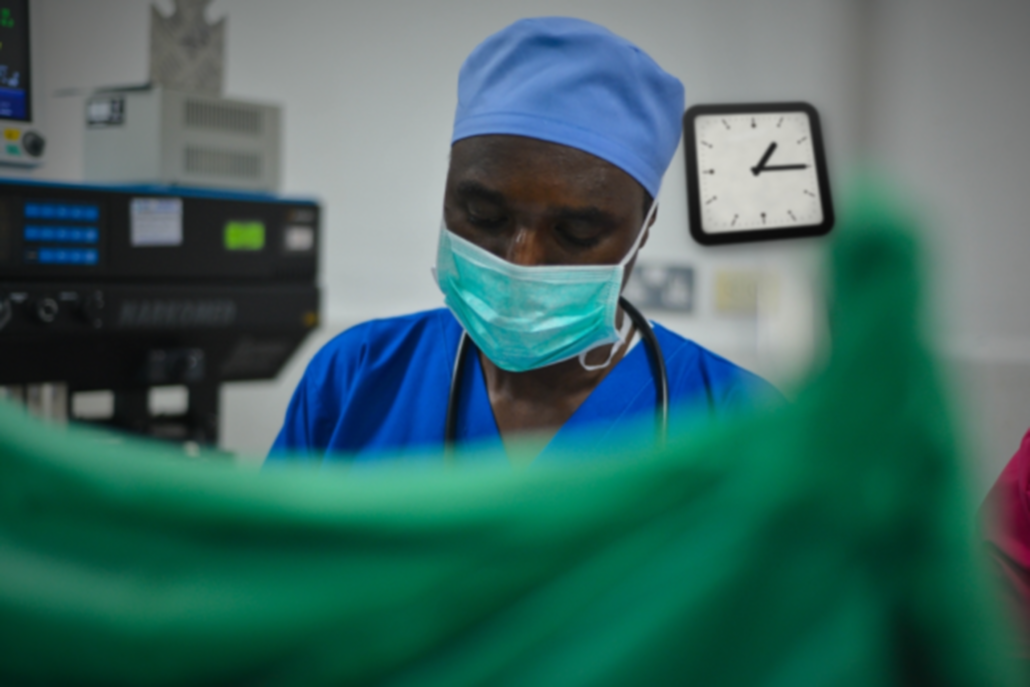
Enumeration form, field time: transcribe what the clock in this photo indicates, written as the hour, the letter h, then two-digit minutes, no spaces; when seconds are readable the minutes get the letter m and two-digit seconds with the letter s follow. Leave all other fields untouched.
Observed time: 1h15
